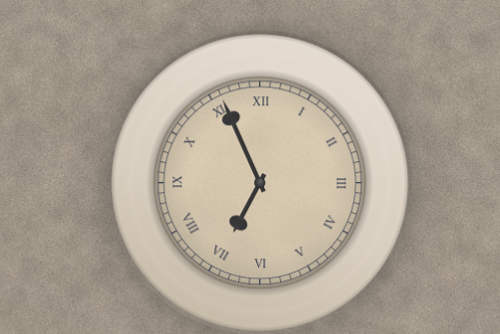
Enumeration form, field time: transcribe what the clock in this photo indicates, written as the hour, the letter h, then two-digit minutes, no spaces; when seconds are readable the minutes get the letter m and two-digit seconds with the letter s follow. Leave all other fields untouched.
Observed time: 6h56
